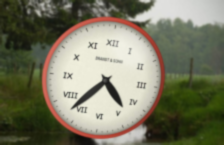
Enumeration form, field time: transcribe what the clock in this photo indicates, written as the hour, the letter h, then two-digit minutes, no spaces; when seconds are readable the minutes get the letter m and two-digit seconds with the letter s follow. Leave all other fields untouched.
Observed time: 4h37
